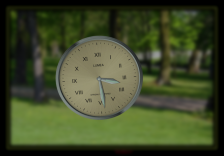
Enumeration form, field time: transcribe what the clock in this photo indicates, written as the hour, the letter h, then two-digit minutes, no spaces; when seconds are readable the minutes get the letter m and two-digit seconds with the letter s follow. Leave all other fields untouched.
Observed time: 3h29
